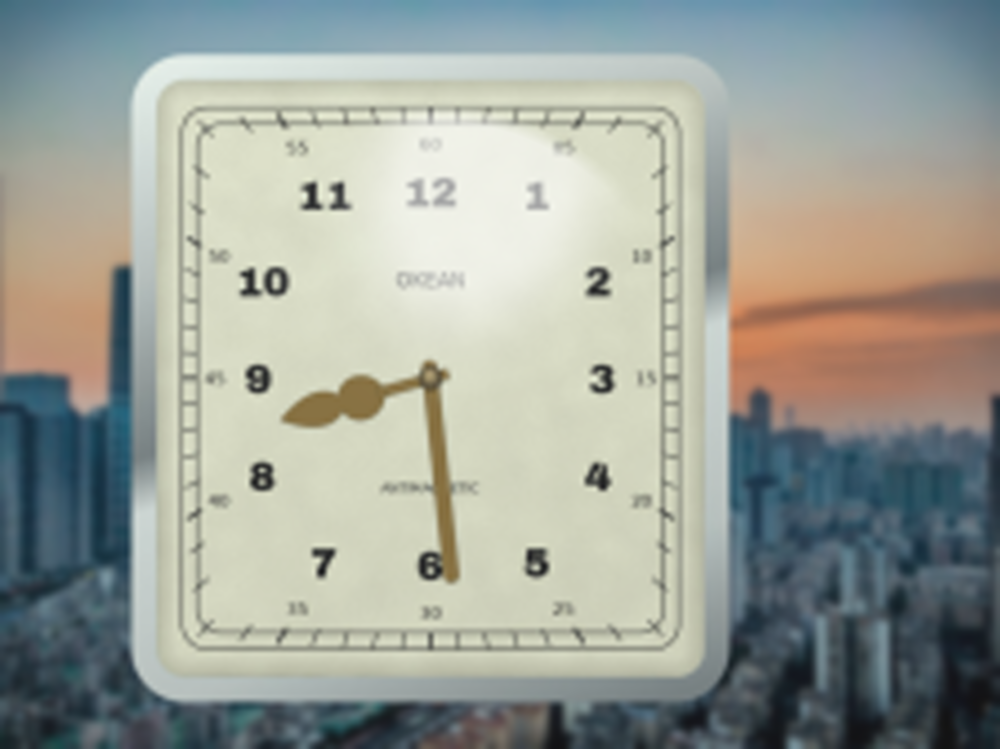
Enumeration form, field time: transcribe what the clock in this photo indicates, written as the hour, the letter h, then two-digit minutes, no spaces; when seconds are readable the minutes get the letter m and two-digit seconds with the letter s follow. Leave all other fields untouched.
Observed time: 8h29
